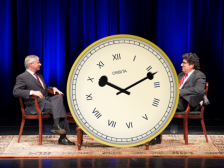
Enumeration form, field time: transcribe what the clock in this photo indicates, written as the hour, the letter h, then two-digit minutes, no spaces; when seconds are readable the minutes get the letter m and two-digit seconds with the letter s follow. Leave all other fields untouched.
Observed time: 10h12
